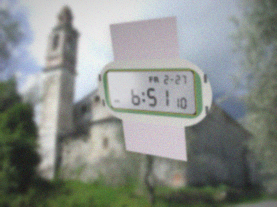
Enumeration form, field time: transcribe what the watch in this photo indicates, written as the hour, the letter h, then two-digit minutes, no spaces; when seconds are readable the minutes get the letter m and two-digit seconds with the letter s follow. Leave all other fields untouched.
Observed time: 6h51
